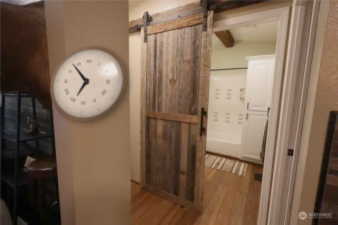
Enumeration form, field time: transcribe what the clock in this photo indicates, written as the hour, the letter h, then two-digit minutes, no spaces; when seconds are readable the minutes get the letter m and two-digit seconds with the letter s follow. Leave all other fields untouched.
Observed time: 6h53
